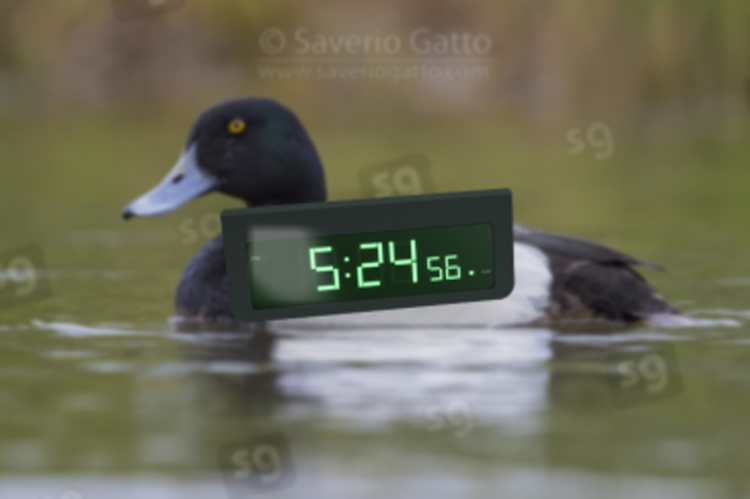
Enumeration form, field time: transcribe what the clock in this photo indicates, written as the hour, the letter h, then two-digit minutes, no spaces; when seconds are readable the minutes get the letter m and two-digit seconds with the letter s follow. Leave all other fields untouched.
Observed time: 5h24m56s
